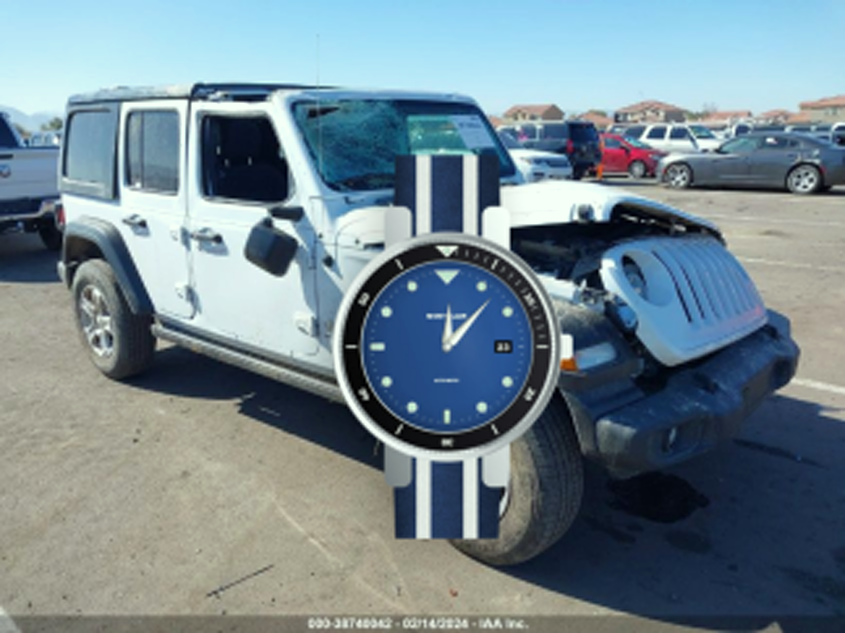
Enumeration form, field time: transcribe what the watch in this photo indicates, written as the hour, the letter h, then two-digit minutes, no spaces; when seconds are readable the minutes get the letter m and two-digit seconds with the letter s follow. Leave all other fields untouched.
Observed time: 12h07
